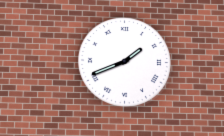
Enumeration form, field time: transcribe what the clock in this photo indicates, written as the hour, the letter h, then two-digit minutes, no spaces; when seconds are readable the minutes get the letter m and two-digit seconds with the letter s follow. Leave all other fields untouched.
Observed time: 1h41
